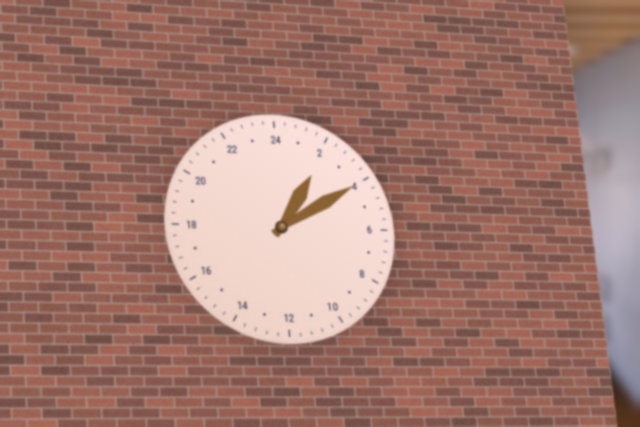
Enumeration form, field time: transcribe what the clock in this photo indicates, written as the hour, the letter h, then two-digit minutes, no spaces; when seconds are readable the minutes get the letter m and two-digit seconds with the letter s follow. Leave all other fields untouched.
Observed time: 2h10
